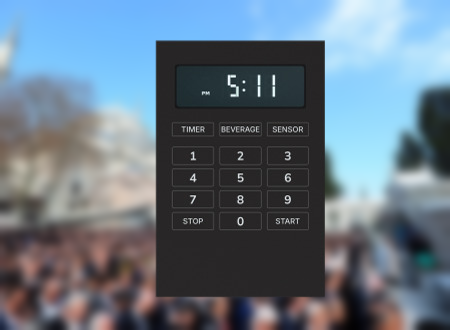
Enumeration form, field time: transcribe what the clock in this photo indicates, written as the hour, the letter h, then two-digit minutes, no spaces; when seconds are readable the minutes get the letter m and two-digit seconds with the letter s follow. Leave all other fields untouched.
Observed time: 5h11
